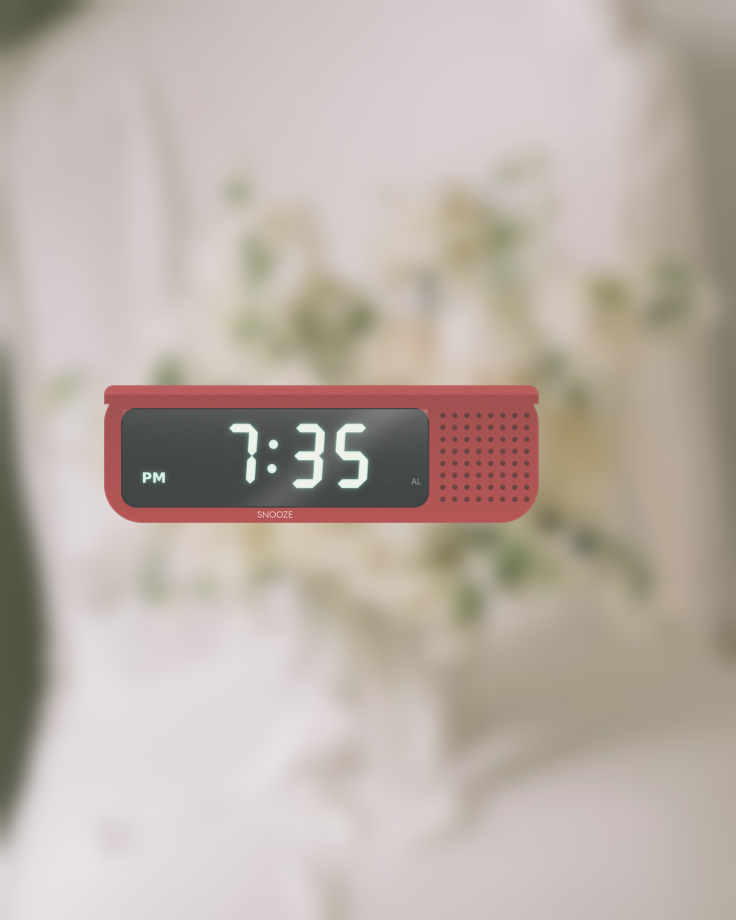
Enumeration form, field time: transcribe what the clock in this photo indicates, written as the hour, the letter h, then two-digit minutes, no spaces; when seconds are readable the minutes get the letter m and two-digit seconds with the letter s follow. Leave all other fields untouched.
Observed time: 7h35
